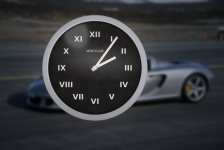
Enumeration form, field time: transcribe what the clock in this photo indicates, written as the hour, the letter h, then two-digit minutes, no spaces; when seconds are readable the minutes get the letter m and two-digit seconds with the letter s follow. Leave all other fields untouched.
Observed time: 2h06
